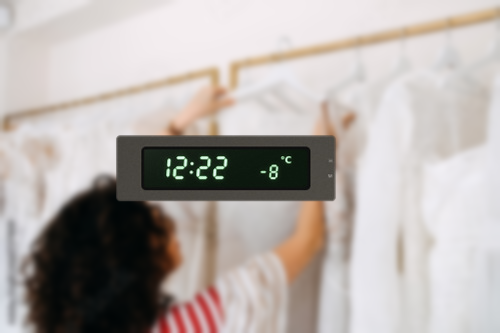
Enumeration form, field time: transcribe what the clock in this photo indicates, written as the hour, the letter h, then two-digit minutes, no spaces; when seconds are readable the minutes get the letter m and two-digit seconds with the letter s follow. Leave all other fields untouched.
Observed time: 12h22
